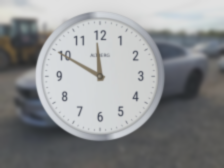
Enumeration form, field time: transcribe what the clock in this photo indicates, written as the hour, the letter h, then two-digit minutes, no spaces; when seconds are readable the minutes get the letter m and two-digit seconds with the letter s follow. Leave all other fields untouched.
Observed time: 11h50
